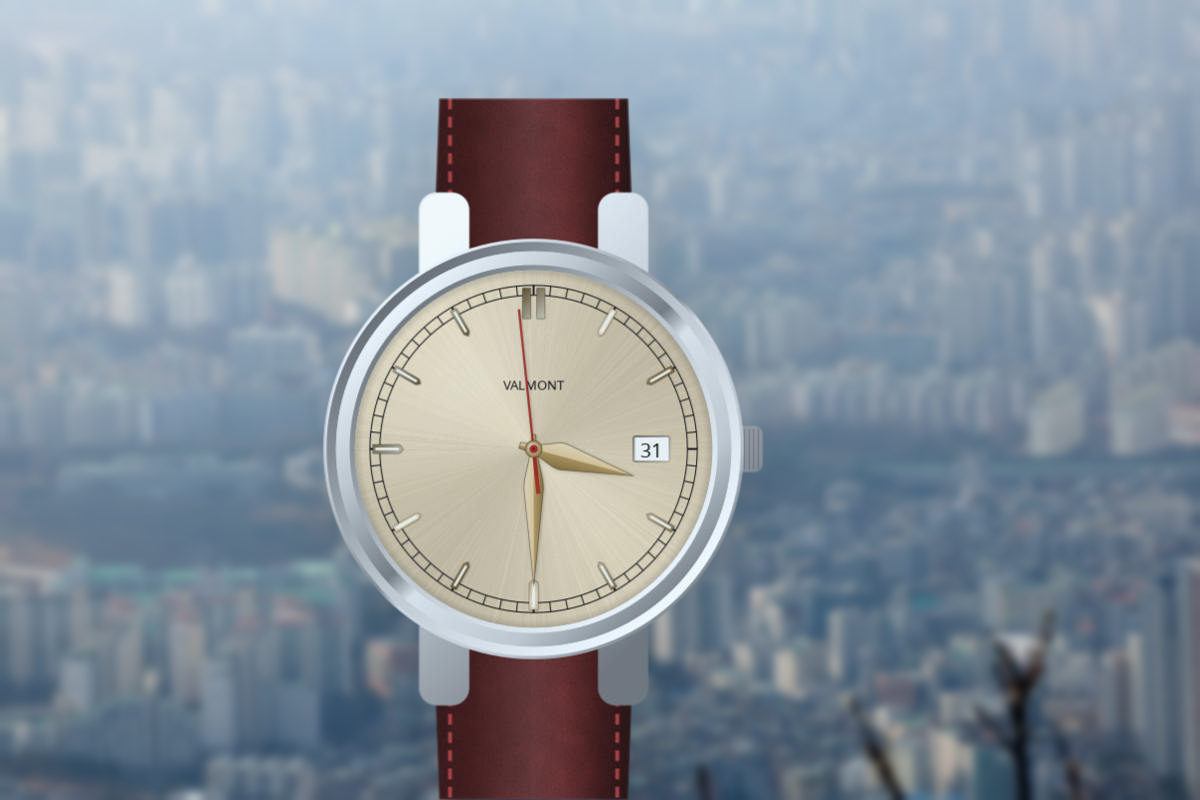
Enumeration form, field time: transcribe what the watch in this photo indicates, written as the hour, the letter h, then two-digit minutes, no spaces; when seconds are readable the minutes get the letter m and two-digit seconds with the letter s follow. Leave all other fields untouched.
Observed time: 3h29m59s
